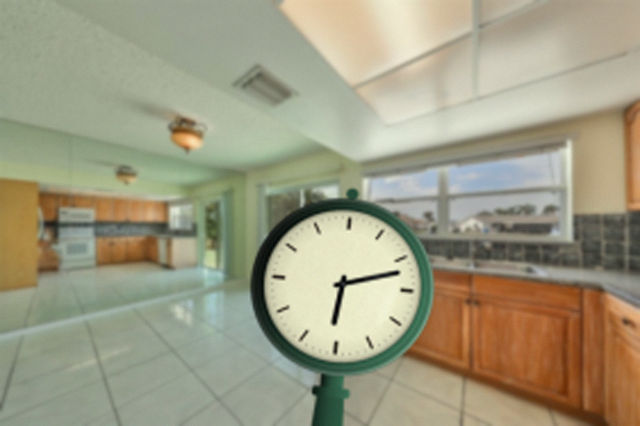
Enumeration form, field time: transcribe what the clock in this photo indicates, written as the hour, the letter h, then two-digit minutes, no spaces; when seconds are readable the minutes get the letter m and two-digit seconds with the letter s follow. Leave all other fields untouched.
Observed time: 6h12
